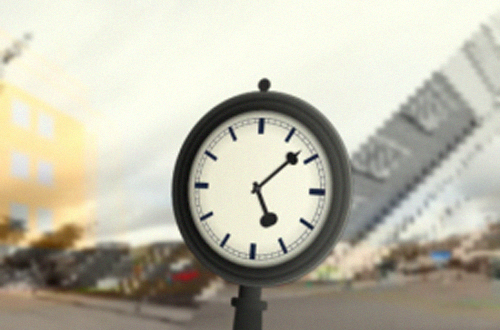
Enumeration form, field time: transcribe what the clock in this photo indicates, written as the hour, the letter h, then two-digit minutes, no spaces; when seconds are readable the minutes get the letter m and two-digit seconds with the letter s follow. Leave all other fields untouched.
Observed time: 5h08
